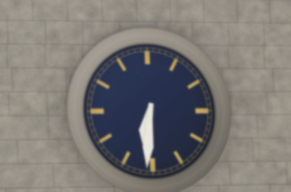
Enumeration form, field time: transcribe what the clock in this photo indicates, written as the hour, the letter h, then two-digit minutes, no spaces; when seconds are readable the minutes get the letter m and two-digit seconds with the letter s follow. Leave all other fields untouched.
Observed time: 6h31
